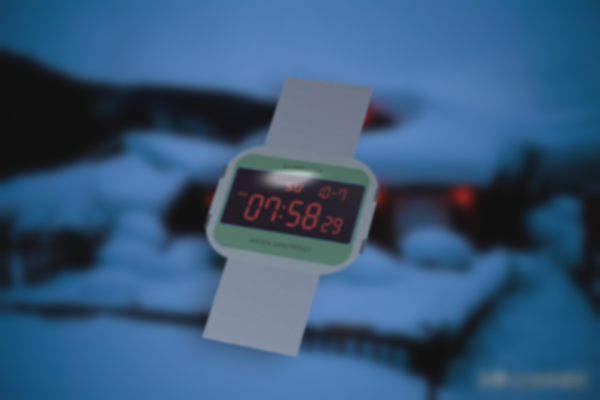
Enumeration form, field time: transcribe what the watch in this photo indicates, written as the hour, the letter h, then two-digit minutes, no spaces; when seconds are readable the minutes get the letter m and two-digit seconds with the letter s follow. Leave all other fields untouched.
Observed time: 7h58m29s
